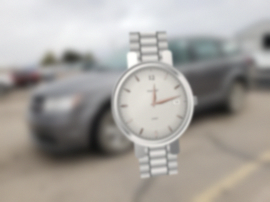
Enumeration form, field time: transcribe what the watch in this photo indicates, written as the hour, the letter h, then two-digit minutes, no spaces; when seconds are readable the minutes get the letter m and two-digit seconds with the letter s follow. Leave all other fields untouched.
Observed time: 12h13
